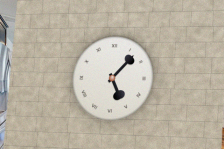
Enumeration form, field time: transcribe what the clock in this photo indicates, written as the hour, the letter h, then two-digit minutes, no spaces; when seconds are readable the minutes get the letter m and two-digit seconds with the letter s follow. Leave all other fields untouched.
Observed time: 5h07
